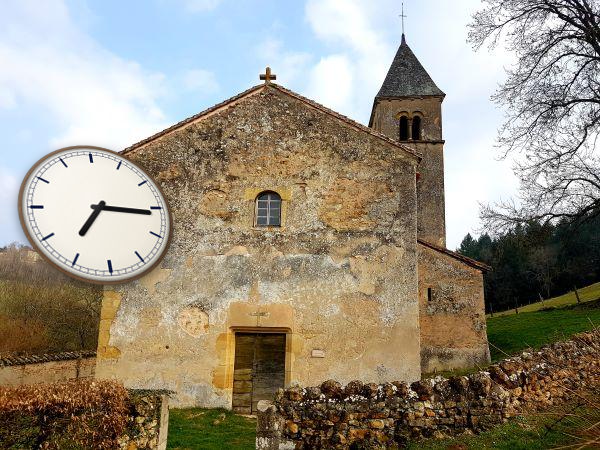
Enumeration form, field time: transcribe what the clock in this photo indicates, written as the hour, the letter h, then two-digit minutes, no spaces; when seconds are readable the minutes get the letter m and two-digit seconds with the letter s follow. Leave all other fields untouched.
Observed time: 7h16
